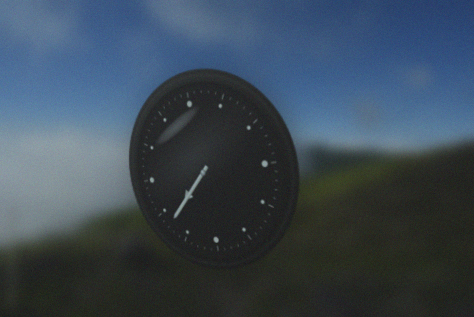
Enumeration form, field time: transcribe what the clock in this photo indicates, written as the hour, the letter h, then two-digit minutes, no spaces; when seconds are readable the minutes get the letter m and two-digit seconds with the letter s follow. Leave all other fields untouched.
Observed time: 7h38
